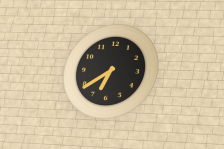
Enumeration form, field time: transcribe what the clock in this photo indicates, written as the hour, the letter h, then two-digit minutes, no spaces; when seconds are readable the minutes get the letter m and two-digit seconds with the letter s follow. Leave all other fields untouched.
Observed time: 6h39
